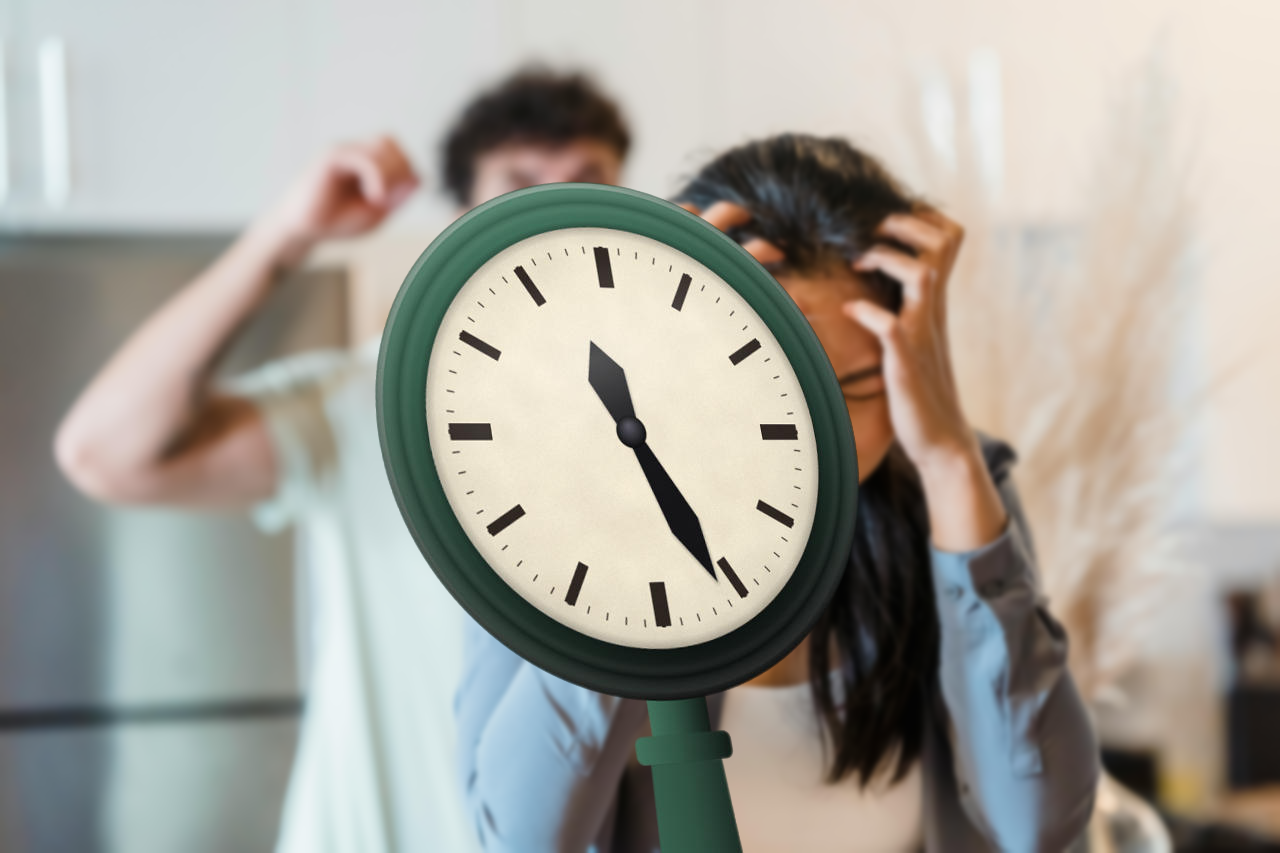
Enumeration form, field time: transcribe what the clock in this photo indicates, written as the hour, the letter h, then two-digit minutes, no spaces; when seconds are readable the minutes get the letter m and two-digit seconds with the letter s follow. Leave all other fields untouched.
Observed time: 11h26
